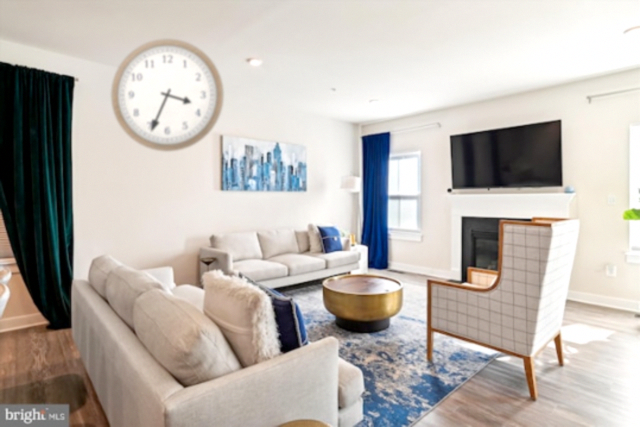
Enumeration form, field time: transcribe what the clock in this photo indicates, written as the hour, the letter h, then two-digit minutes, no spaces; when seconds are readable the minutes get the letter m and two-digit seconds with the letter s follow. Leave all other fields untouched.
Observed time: 3h34
